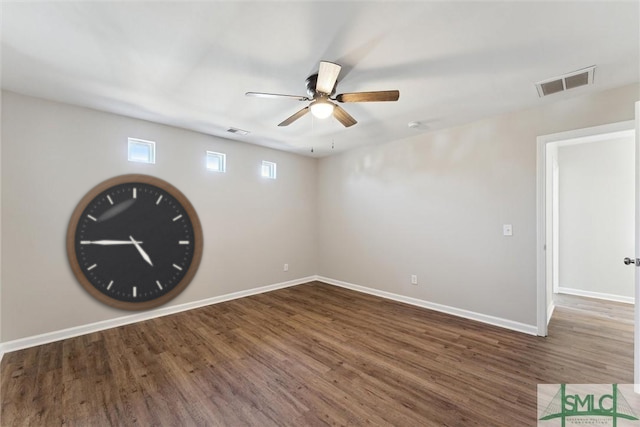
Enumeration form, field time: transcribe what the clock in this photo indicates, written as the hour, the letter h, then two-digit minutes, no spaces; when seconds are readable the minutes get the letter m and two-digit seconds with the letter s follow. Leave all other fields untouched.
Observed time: 4h45
